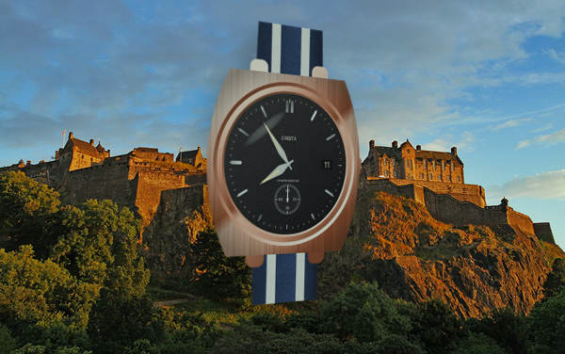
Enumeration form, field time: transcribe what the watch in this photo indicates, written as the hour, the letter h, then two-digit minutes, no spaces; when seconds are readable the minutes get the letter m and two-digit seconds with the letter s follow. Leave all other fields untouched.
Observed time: 7h54
